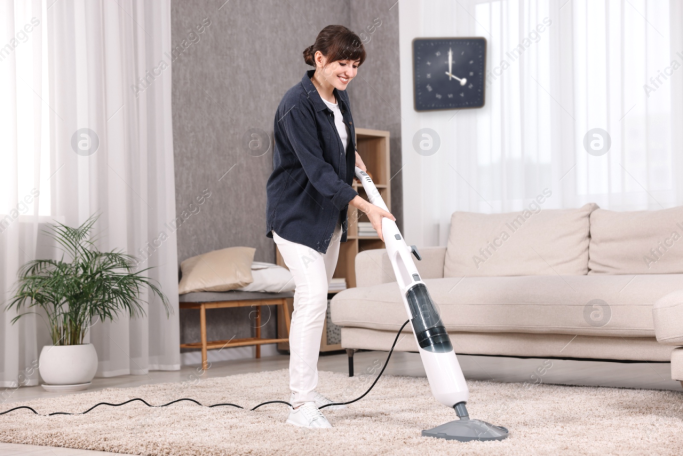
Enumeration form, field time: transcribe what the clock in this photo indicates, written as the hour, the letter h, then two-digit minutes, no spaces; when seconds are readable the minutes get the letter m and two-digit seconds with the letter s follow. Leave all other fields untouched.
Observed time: 4h00
